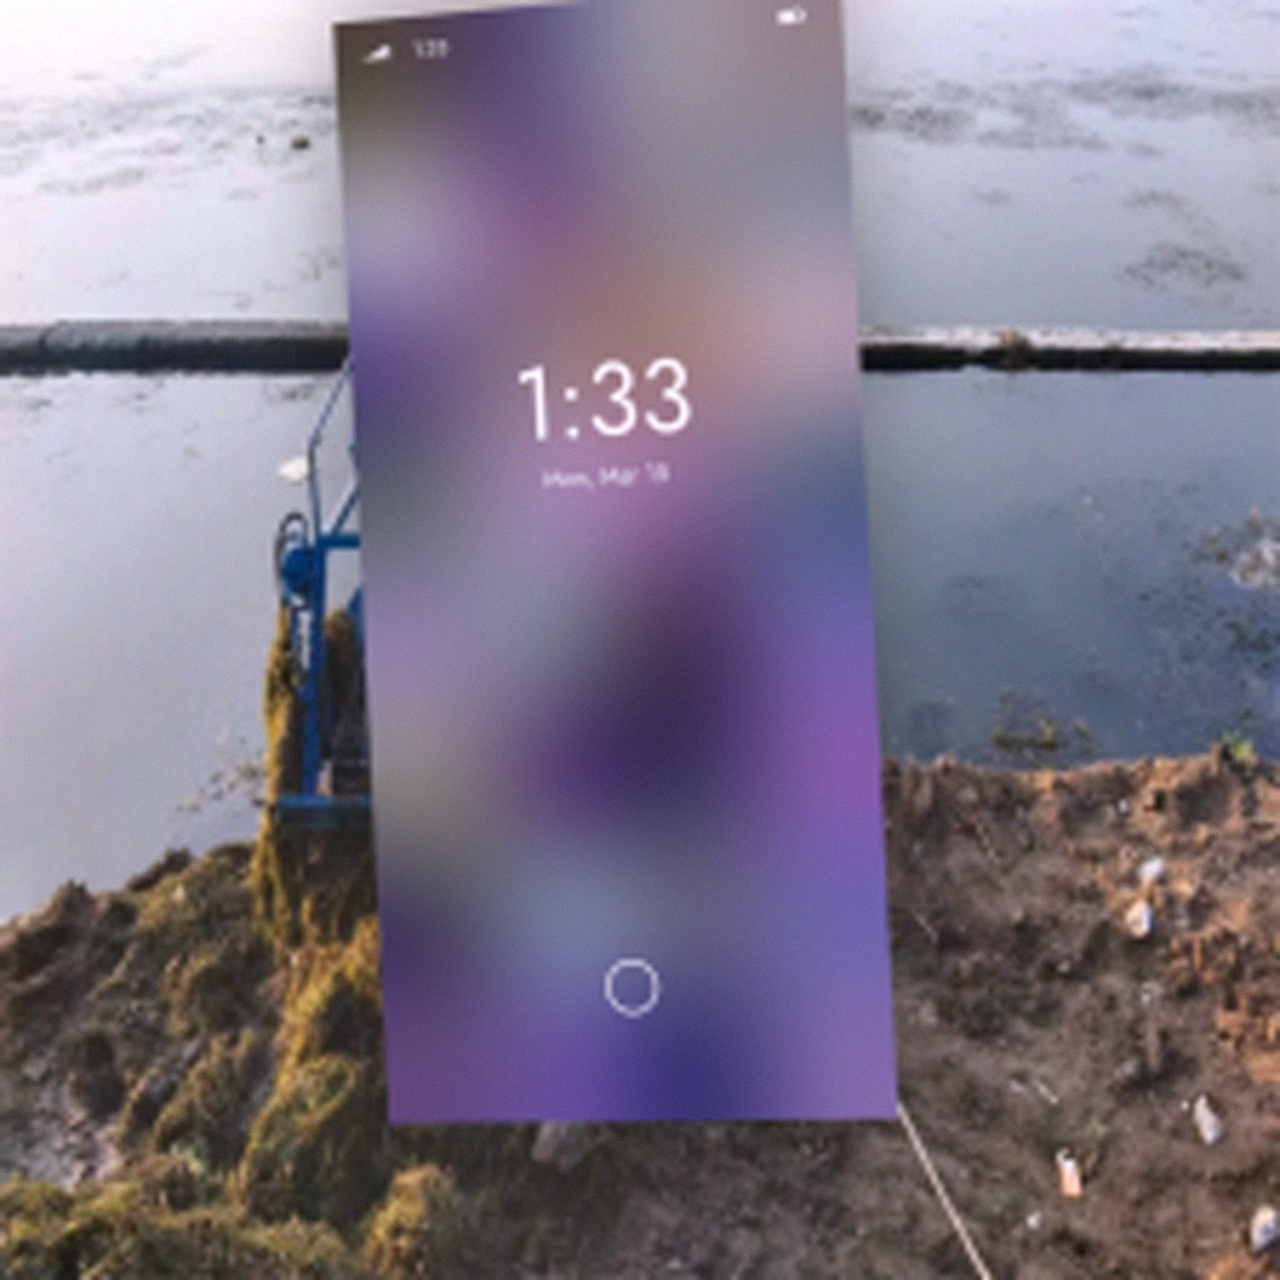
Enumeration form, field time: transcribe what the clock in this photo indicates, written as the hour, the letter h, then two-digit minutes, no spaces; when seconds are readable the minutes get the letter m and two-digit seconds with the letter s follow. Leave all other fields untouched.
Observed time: 1h33
